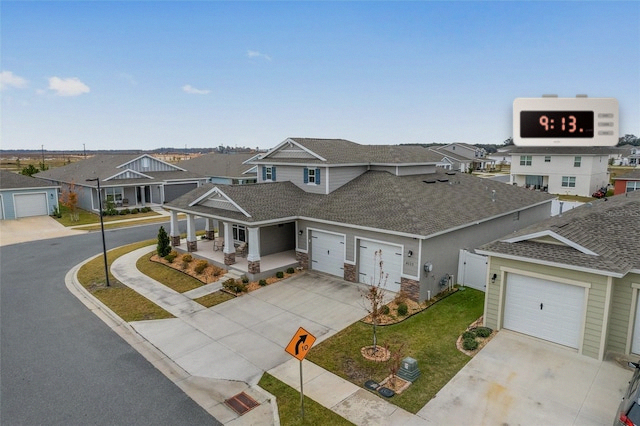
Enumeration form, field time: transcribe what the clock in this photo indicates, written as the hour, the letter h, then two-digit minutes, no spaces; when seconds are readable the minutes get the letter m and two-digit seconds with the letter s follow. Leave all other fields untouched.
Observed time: 9h13
